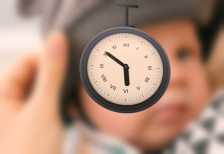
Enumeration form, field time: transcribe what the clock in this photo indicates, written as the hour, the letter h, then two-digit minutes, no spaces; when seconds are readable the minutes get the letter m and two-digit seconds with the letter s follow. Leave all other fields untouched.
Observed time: 5h51
